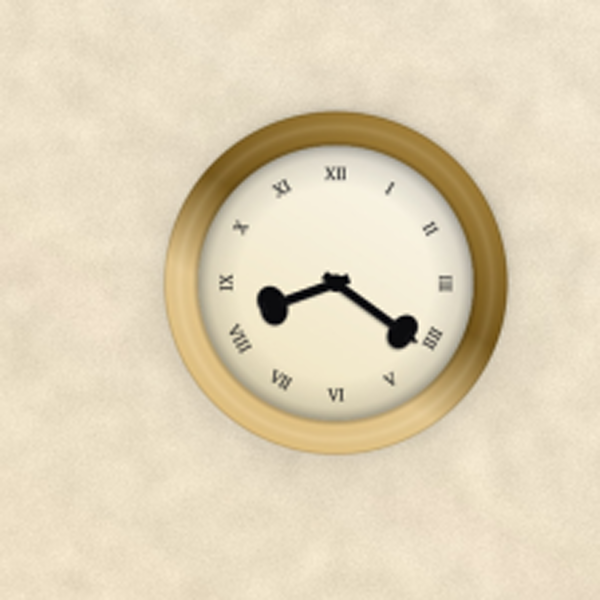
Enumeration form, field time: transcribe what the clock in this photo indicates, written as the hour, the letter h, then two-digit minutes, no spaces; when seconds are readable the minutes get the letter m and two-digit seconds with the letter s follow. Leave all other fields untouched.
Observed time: 8h21
